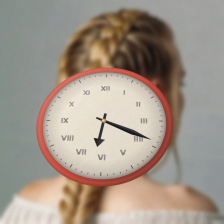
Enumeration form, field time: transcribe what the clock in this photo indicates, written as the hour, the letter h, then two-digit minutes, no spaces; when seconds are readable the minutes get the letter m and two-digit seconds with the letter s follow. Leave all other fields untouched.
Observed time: 6h19
